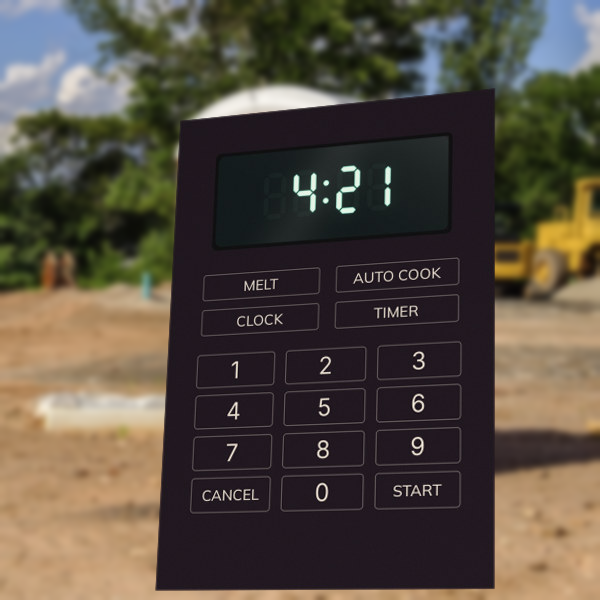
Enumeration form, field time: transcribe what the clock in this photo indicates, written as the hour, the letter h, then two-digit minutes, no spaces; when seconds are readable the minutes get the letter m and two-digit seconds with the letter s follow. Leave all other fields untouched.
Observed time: 4h21
